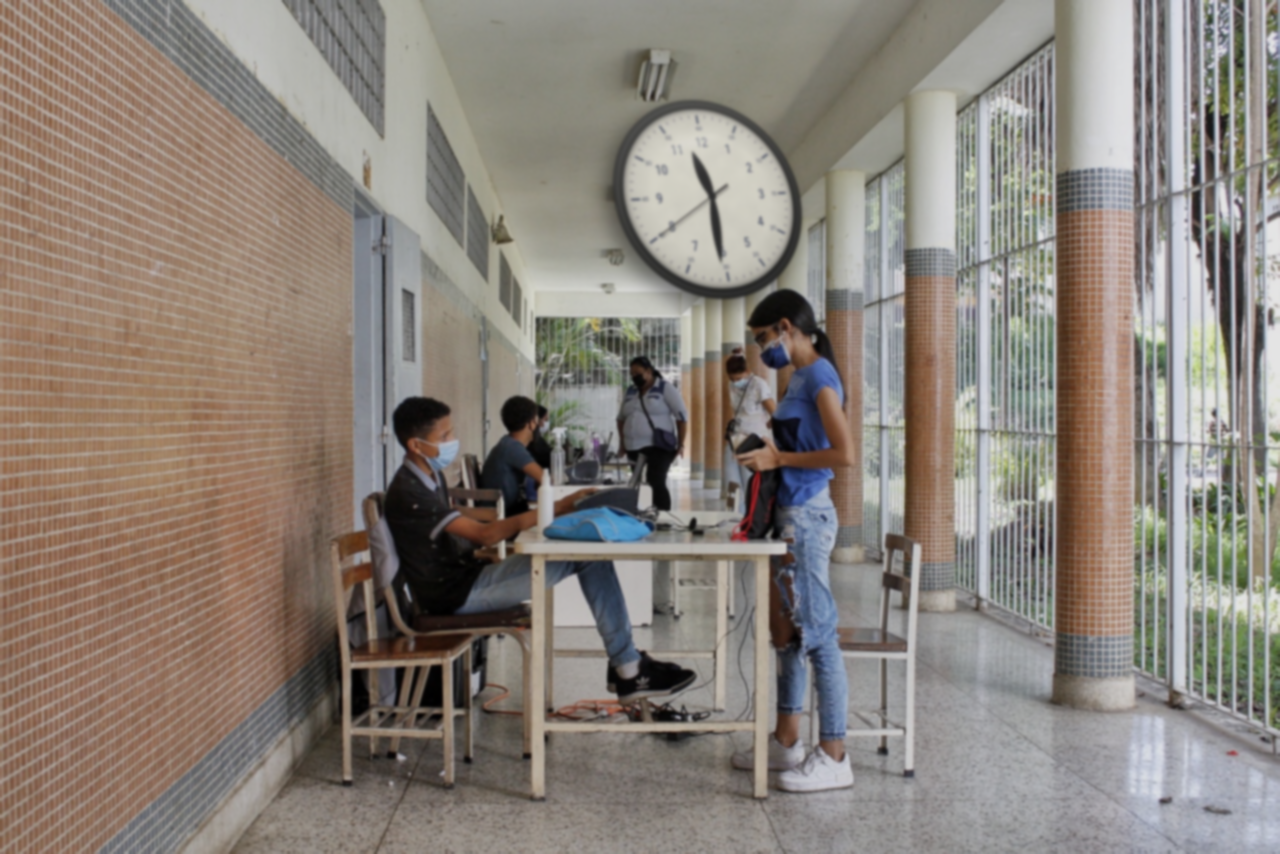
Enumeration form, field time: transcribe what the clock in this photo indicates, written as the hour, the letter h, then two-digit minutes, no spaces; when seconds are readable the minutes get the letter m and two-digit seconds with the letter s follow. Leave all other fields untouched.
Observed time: 11h30m40s
